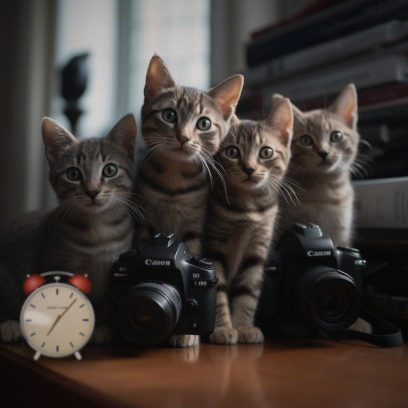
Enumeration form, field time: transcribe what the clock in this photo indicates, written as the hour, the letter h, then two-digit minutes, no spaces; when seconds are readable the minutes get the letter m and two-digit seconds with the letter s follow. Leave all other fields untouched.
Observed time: 7h07
